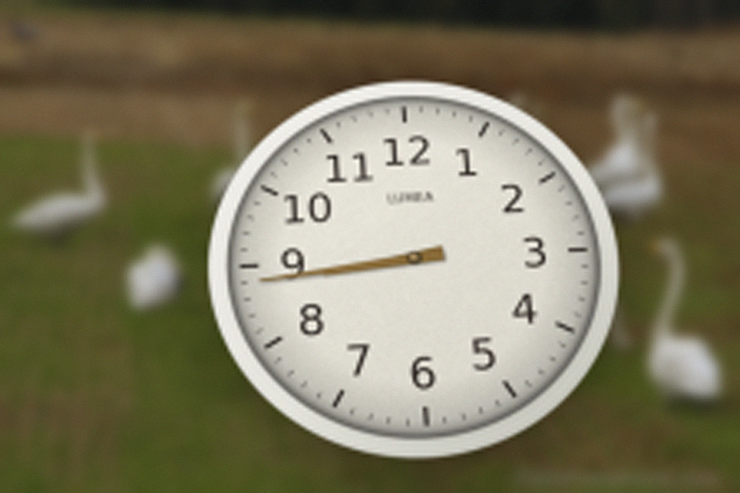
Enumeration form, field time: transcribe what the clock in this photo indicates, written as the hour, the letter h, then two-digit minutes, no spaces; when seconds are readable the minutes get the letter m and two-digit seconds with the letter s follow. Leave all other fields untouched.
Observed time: 8h44
